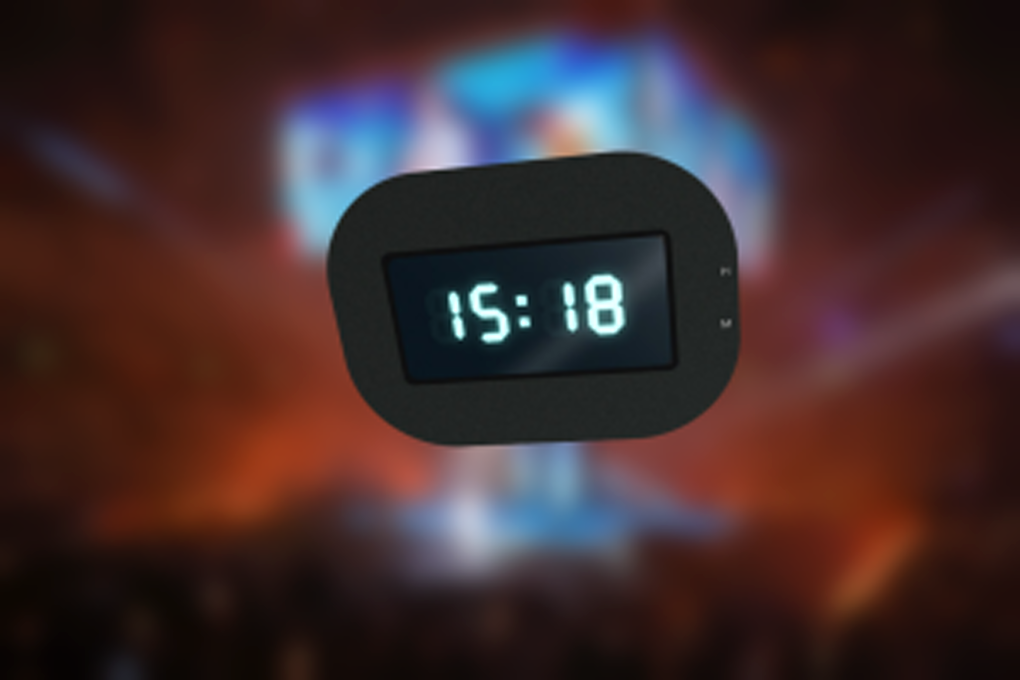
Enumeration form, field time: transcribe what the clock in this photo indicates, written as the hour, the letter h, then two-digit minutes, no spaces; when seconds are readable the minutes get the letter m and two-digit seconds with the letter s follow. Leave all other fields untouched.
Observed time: 15h18
